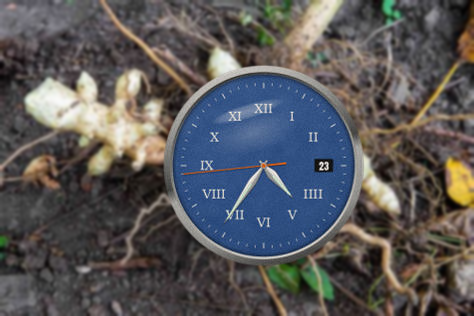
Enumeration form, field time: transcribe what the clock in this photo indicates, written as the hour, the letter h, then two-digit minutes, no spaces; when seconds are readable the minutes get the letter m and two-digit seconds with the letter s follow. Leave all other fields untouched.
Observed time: 4h35m44s
